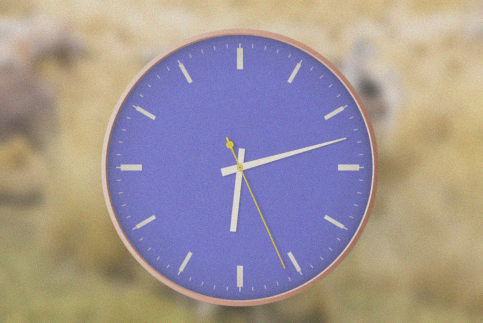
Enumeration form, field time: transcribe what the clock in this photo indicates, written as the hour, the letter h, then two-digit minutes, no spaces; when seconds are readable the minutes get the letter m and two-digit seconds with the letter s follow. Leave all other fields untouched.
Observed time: 6h12m26s
